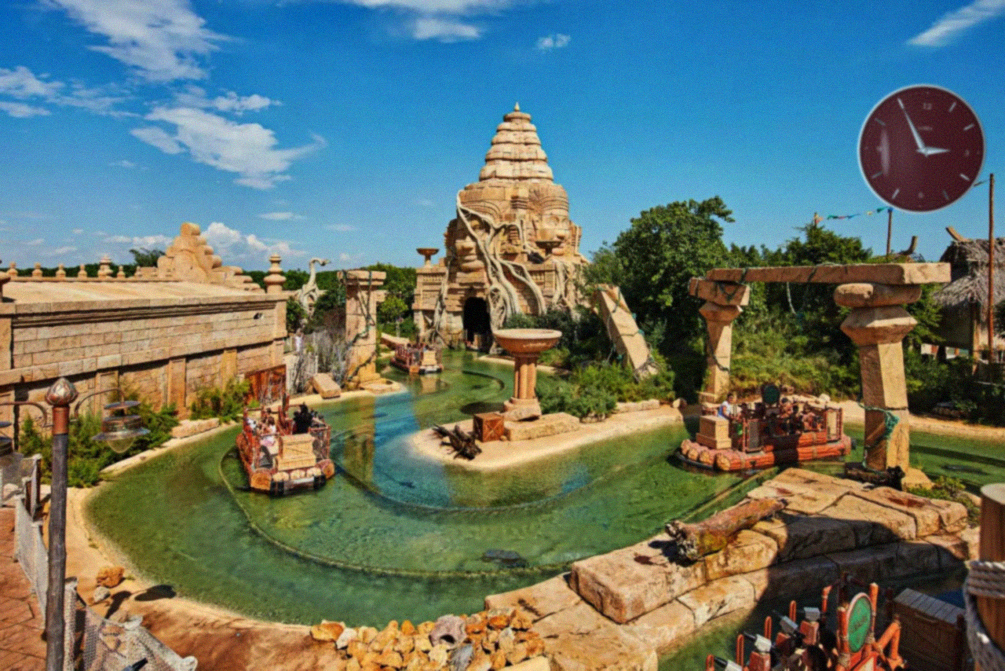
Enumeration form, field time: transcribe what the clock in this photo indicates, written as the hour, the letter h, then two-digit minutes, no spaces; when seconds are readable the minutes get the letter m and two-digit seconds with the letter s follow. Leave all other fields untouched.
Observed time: 2h55
